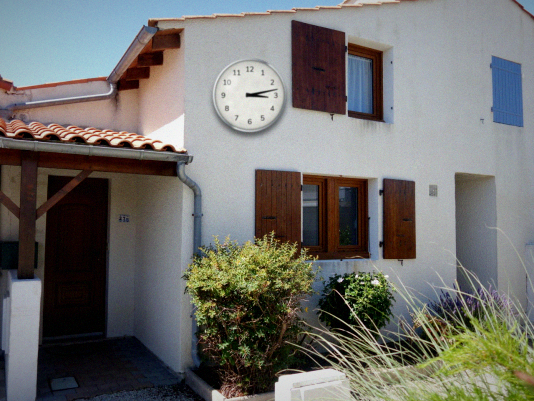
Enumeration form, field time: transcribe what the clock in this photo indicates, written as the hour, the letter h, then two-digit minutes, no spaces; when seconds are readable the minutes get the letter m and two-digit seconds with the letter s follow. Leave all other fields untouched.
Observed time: 3h13
